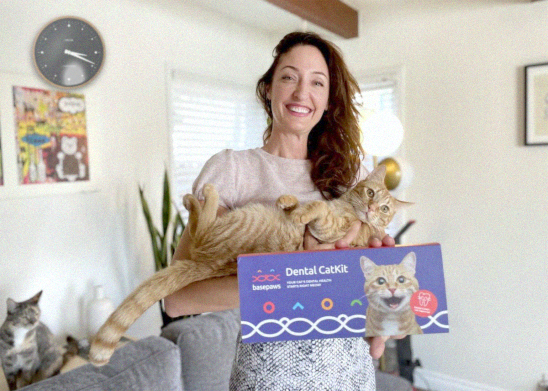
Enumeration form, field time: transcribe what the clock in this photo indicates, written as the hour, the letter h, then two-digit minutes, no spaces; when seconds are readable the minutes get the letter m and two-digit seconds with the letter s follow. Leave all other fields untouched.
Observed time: 3h19
